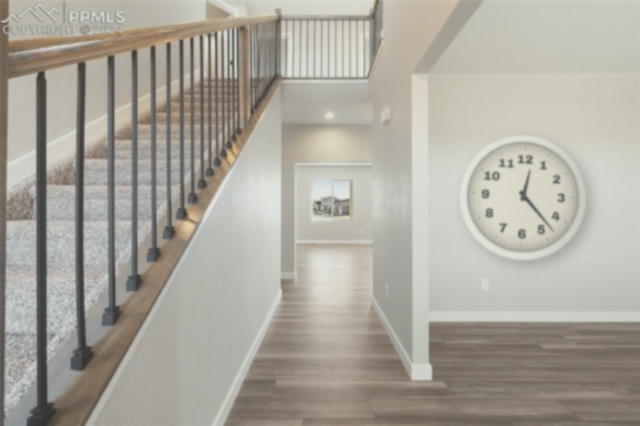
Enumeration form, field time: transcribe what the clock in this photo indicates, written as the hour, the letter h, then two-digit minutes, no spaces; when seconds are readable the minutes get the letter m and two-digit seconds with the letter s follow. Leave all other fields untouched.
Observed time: 12h23
